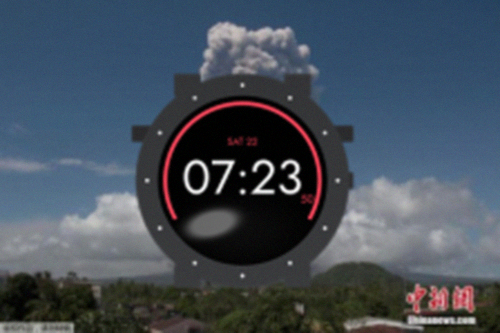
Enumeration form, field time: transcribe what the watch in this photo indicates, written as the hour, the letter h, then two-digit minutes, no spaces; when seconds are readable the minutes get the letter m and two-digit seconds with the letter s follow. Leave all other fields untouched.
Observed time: 7h23
